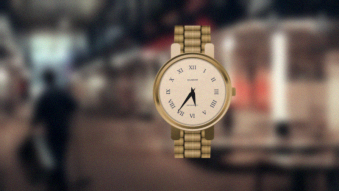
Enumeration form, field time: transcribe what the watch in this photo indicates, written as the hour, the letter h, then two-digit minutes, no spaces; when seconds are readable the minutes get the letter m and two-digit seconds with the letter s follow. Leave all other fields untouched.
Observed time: 5h36
